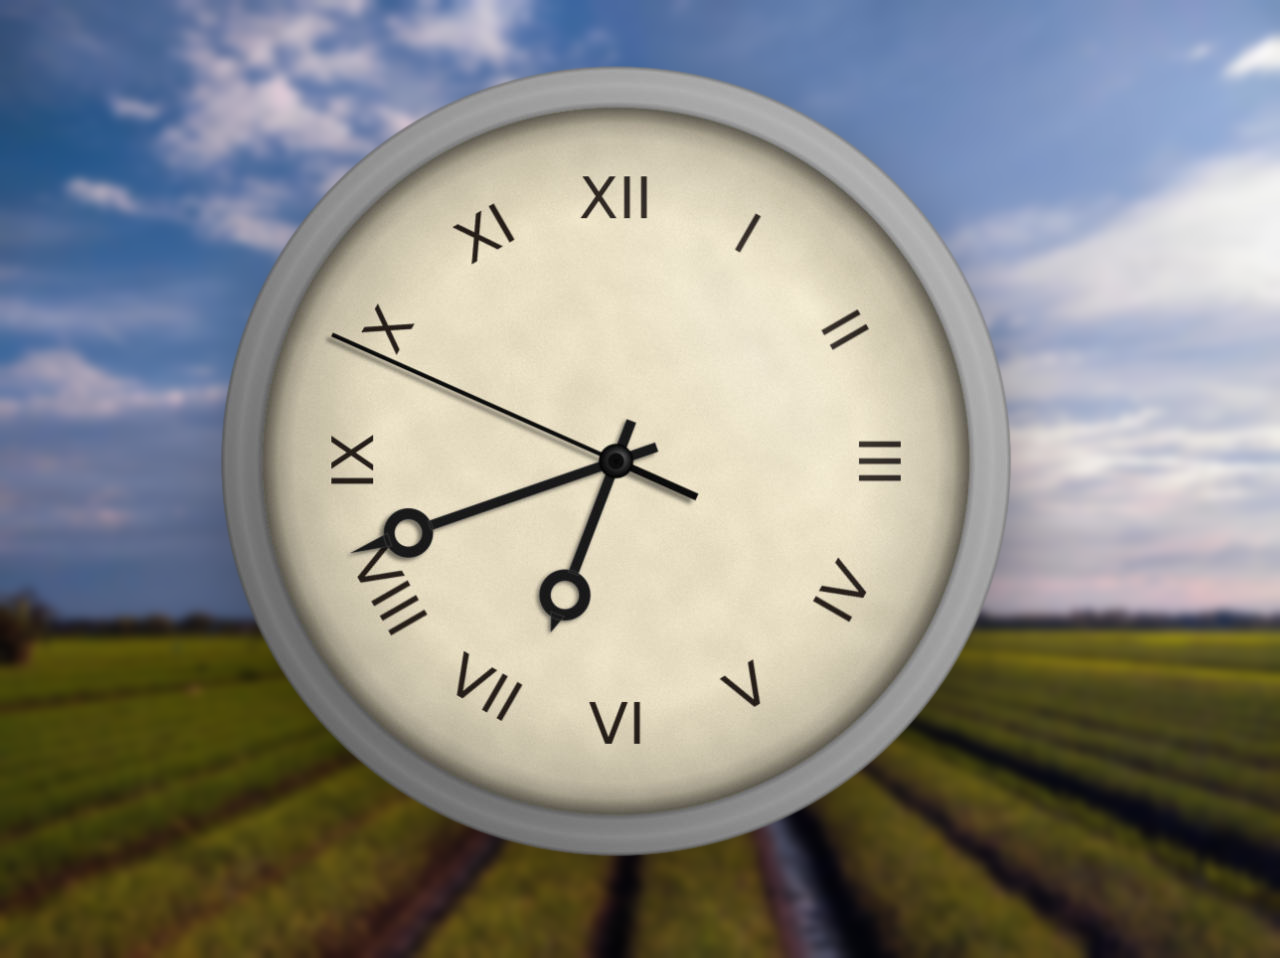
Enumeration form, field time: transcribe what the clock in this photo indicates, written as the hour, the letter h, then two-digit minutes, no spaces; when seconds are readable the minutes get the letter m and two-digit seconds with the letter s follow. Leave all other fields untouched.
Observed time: 6h41m49s
